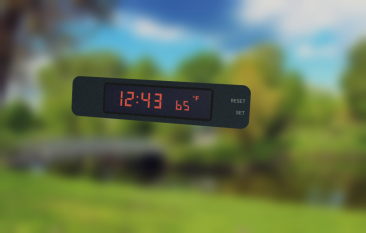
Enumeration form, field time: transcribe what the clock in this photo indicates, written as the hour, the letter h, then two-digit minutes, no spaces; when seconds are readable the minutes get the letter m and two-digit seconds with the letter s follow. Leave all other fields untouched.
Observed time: 12h43
